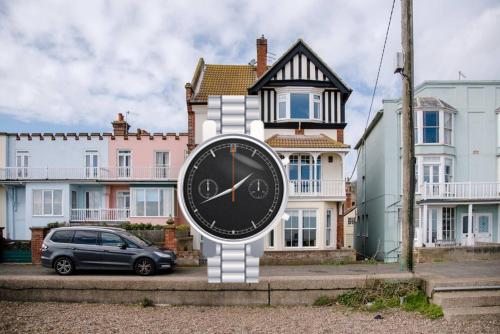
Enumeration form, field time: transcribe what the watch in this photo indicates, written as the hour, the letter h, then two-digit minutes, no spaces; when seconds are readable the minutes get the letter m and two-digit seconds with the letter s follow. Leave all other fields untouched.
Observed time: 1h41
